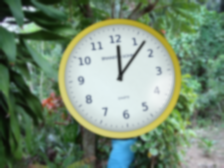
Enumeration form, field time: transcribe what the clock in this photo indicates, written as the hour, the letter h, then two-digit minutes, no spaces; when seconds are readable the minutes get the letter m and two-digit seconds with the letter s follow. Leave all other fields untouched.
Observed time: 12h07
